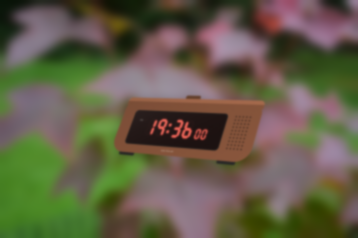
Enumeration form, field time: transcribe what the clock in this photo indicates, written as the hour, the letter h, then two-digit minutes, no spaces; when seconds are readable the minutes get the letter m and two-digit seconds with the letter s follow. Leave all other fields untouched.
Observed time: 19h36
